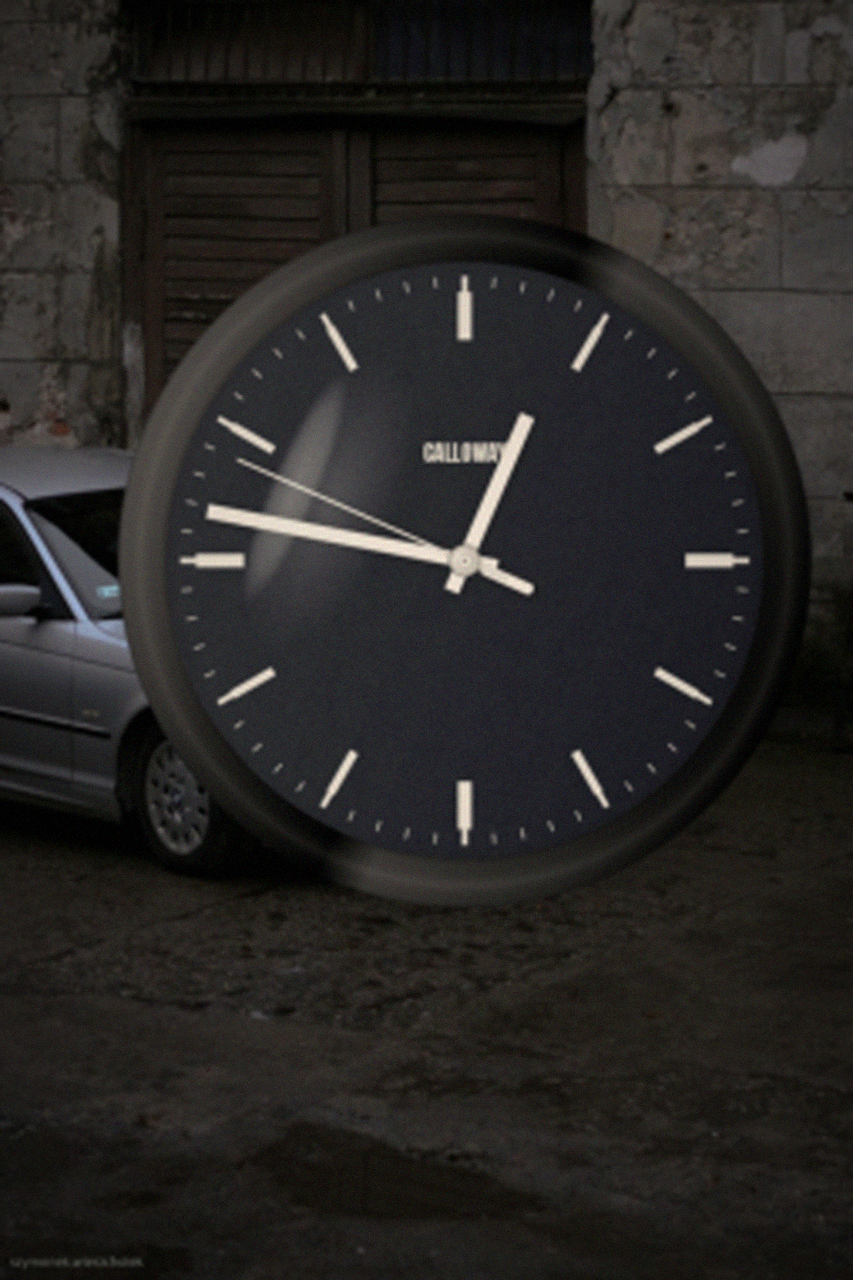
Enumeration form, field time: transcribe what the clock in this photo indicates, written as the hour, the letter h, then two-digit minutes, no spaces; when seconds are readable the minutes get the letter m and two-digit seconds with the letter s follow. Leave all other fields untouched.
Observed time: 12h46m49s
